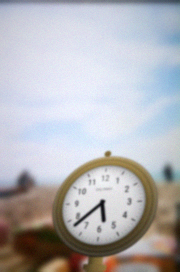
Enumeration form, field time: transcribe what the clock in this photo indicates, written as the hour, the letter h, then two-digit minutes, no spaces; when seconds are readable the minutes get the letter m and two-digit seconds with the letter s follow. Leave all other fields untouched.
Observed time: 5h38
